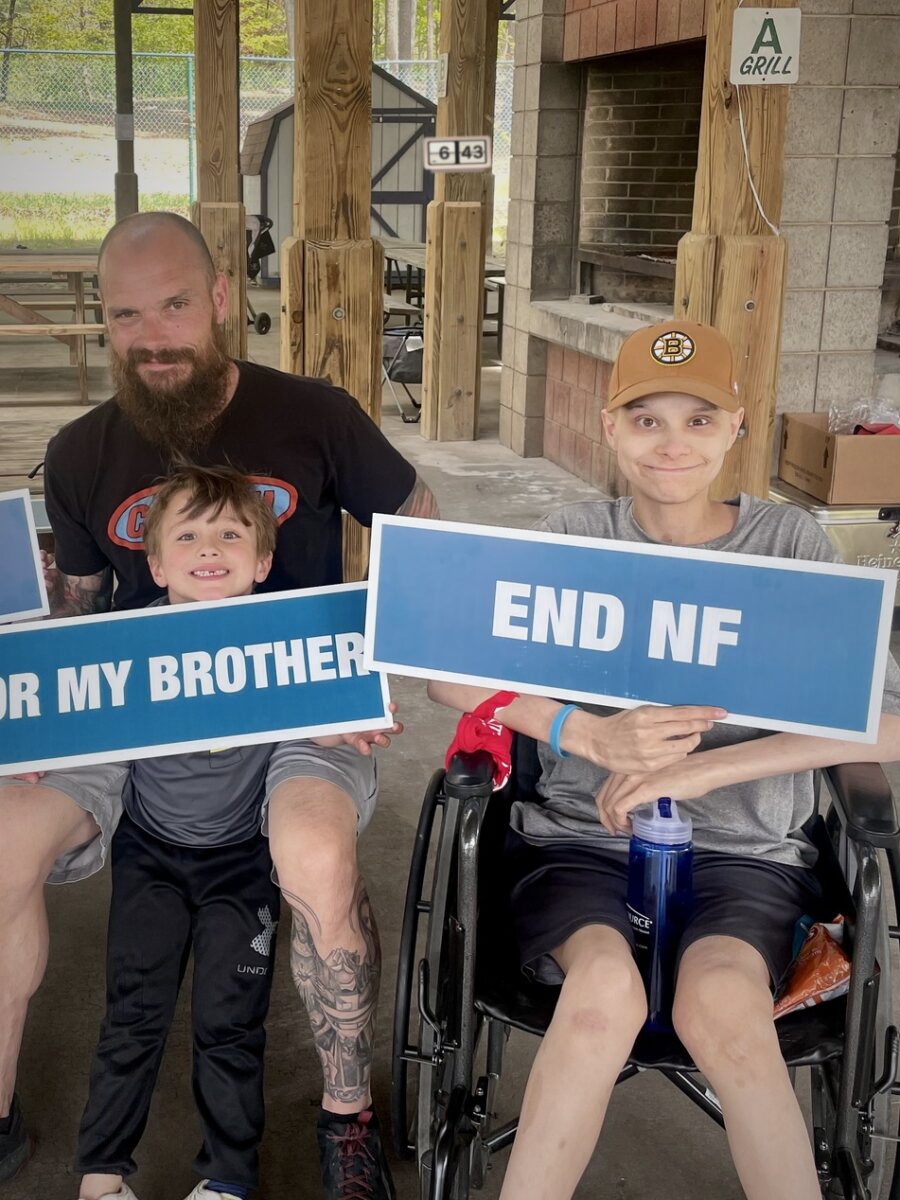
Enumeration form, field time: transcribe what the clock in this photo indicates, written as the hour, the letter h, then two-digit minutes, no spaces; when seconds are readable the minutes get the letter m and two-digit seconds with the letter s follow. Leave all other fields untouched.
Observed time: 6h43
